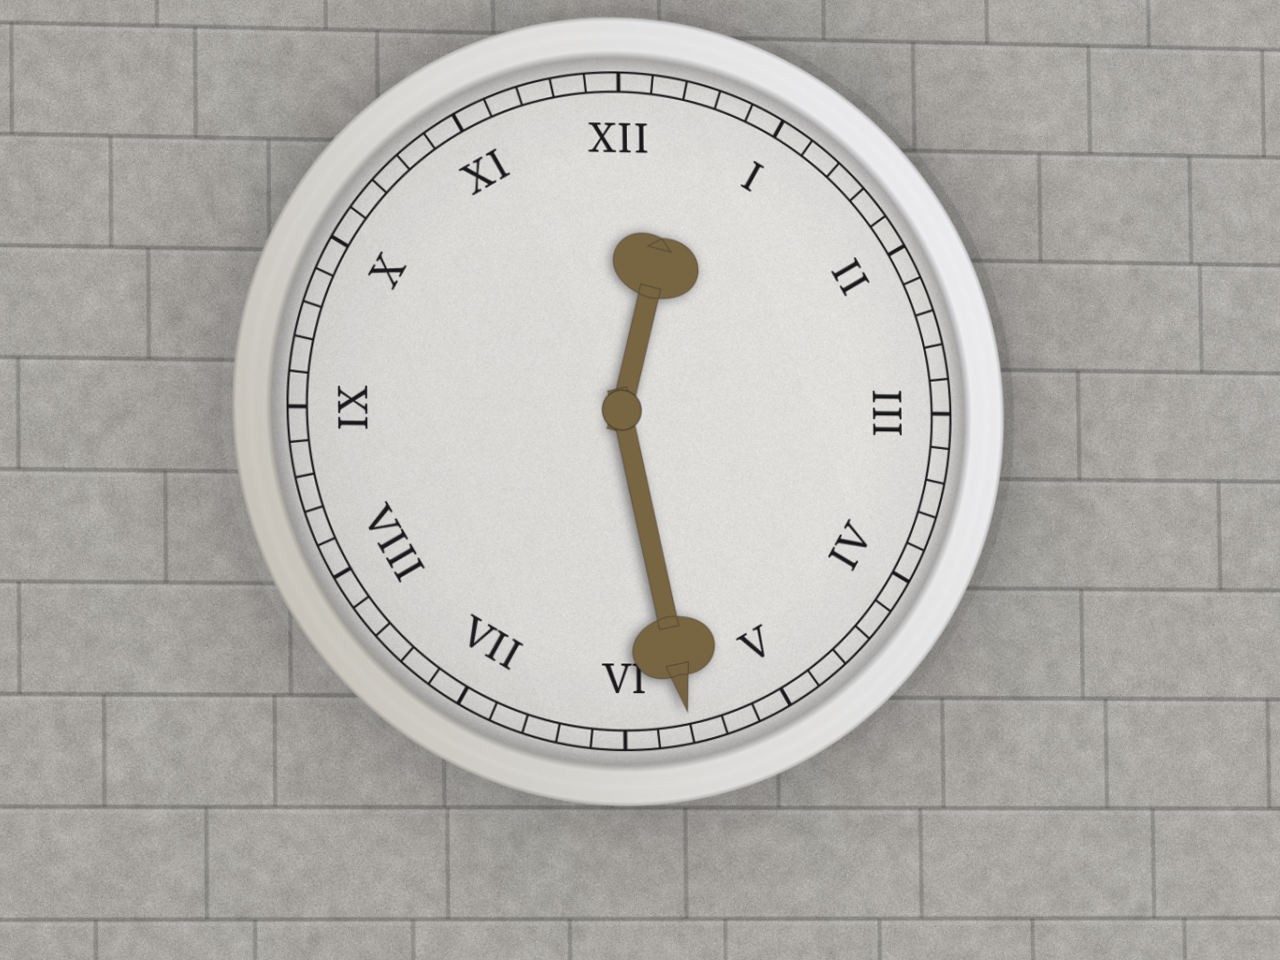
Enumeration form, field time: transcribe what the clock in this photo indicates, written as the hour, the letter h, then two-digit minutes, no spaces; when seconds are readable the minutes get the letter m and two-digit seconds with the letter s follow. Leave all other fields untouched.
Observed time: 12h28
